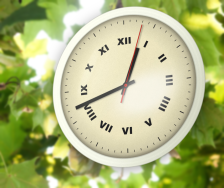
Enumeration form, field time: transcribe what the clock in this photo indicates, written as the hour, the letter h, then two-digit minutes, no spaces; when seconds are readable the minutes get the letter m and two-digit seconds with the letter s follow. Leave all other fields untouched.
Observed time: 12h42m03s
